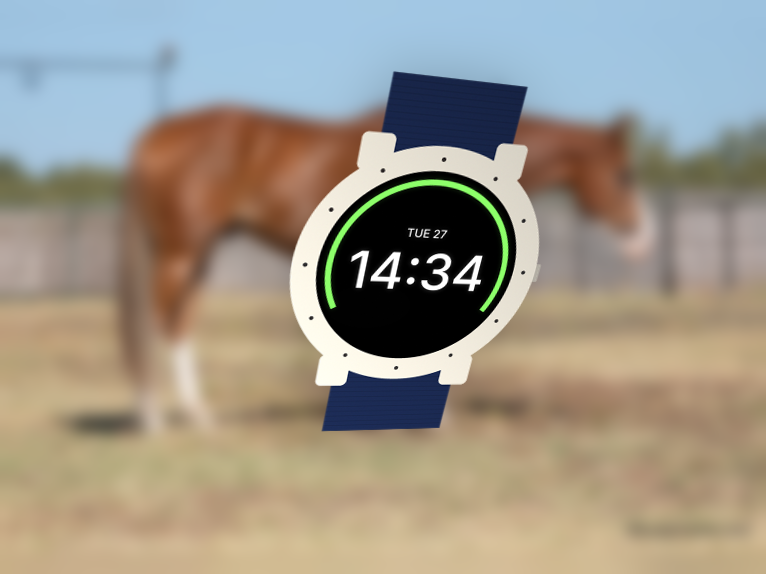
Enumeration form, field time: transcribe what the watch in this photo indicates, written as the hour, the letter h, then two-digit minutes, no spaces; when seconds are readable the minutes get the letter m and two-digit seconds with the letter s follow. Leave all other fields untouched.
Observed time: 14h34
